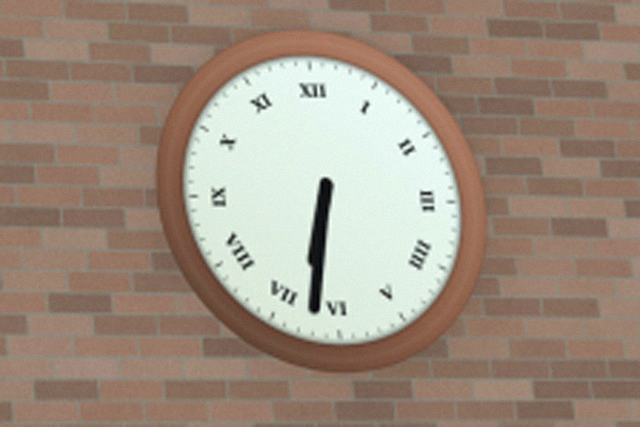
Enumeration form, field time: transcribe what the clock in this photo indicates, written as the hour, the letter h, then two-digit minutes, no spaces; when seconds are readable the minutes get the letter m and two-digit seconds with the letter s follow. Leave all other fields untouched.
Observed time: 6h32
